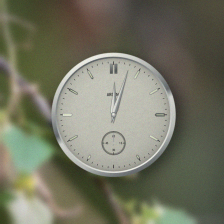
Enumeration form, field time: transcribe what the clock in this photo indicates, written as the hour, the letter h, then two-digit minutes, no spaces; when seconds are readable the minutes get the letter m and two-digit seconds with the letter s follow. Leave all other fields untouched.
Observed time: 12h03
